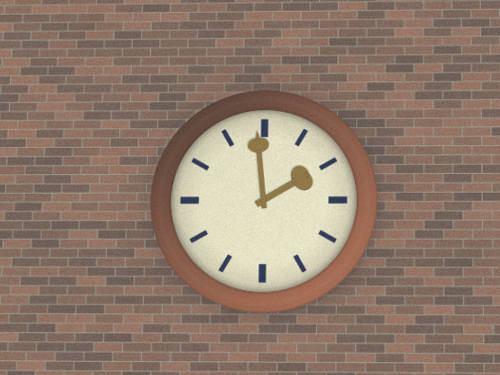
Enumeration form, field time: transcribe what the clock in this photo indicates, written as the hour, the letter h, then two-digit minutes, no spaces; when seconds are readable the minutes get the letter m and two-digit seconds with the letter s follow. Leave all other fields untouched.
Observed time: 1h59
